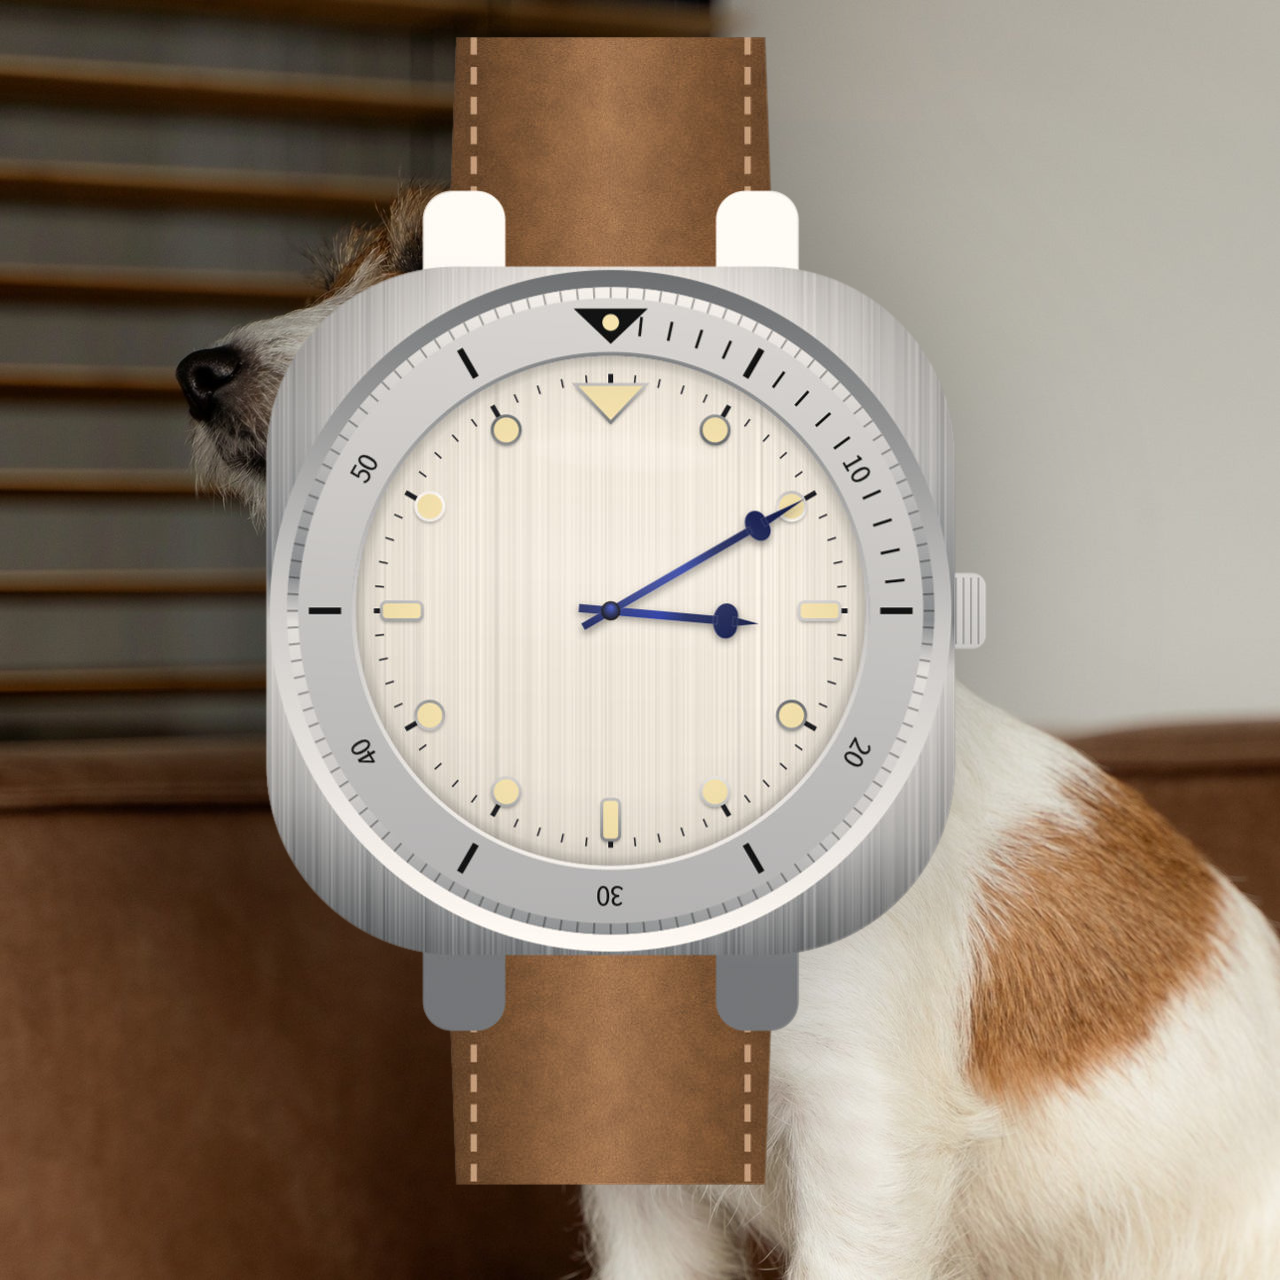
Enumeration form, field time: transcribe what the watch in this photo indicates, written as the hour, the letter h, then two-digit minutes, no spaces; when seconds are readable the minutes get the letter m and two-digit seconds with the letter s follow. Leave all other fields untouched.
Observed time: 3h10
